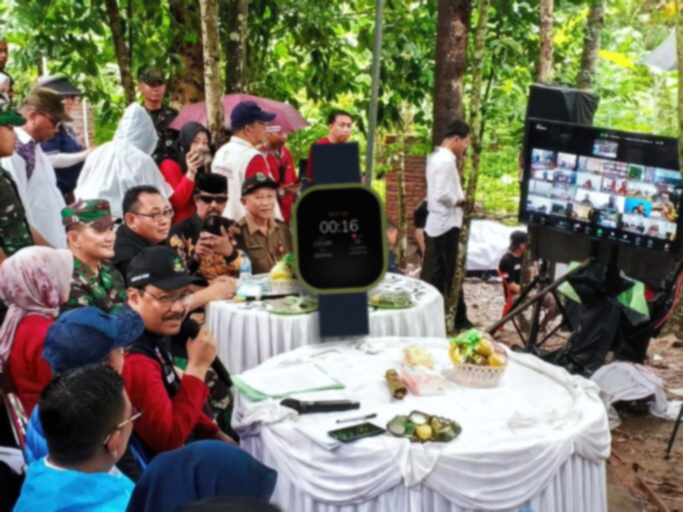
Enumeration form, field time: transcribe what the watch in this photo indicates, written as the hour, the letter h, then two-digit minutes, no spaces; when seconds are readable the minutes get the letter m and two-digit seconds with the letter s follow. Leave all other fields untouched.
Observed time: 0h16
